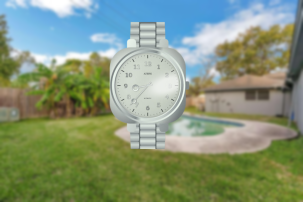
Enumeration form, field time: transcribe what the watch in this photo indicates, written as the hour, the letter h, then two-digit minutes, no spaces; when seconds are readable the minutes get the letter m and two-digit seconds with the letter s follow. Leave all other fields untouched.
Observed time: 8h37
